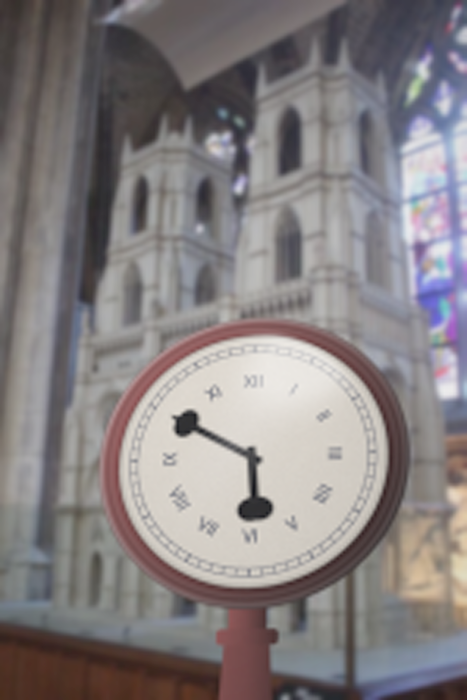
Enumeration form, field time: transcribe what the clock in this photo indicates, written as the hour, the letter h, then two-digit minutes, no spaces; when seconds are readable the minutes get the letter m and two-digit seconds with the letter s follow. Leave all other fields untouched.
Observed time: 5h50
